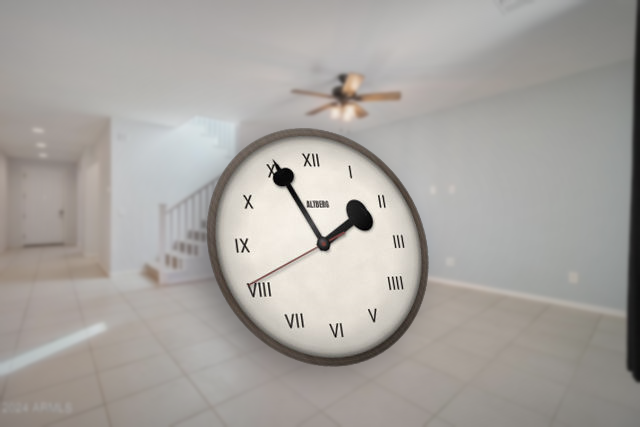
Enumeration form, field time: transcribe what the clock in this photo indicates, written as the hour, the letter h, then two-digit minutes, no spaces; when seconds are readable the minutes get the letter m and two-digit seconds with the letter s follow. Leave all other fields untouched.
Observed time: 1h55m41s
